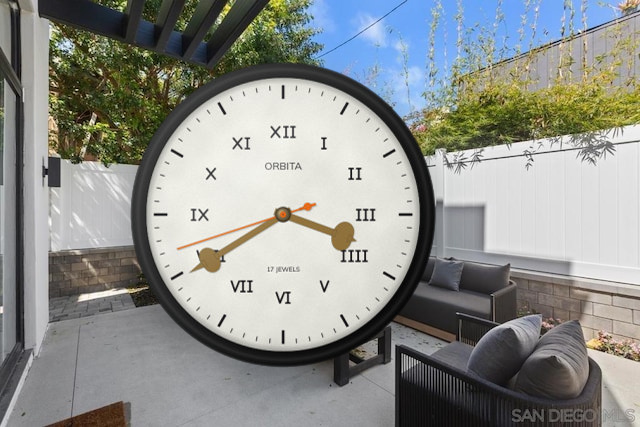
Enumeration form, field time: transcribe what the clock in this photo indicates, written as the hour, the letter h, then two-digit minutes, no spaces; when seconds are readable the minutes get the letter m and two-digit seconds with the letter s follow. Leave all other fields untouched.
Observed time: 3h39m42s
